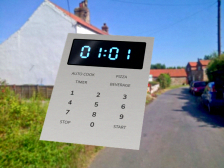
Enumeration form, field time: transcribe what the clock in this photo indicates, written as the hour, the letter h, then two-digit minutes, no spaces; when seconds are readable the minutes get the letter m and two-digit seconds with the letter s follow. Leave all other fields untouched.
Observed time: 1h01
